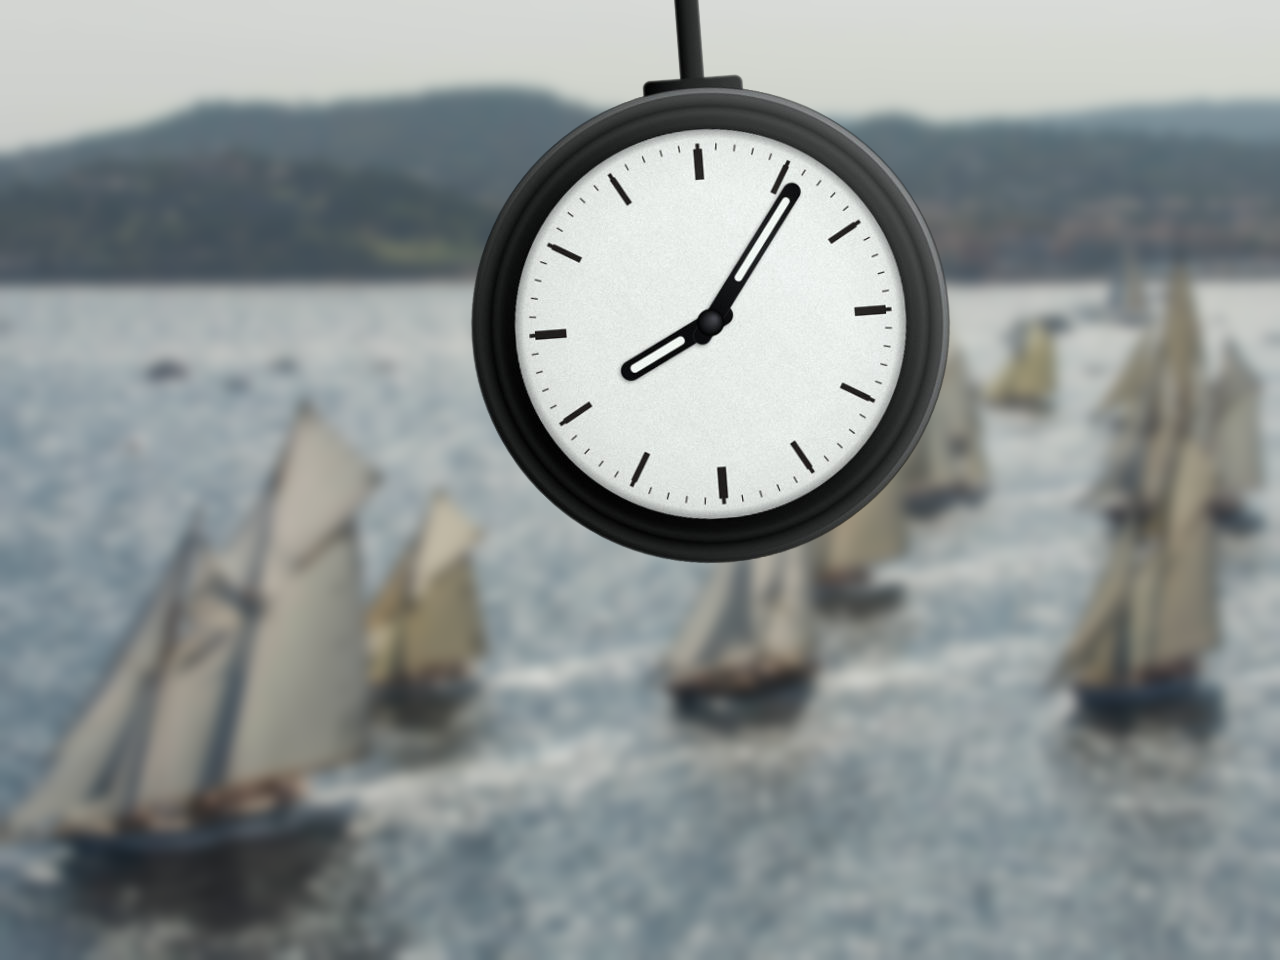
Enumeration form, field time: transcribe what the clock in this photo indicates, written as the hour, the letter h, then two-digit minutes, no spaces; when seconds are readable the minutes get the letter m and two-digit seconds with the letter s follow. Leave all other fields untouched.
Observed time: 8h06
